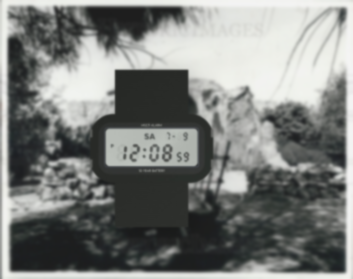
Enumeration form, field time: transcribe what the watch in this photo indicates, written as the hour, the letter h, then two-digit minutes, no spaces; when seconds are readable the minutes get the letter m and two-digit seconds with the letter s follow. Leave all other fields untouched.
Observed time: 12h08
